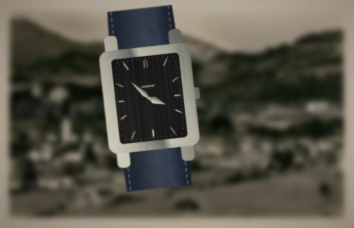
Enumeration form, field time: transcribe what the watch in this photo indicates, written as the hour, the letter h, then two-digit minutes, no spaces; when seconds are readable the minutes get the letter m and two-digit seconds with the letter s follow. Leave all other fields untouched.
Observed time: 3h53
